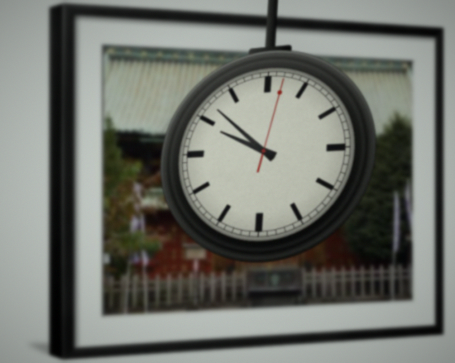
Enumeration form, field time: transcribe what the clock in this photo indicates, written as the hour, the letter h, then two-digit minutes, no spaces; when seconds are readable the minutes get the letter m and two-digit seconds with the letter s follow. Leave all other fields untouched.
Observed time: 9h52m02s
